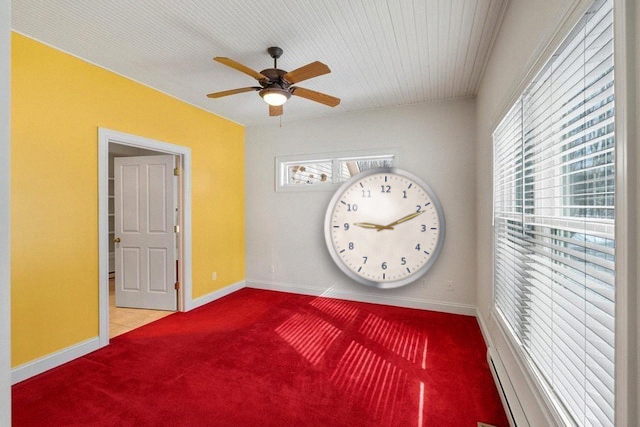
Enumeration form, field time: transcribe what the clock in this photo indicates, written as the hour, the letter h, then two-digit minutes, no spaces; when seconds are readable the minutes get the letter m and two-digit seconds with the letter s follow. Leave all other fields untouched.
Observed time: 9h11
